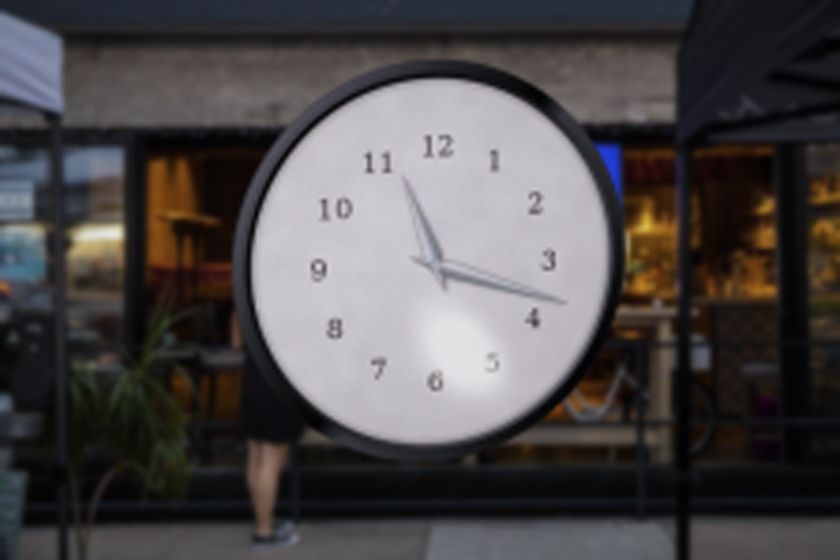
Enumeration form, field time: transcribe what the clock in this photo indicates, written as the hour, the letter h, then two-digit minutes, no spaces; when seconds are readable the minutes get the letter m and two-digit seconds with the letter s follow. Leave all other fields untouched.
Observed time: 11h18
